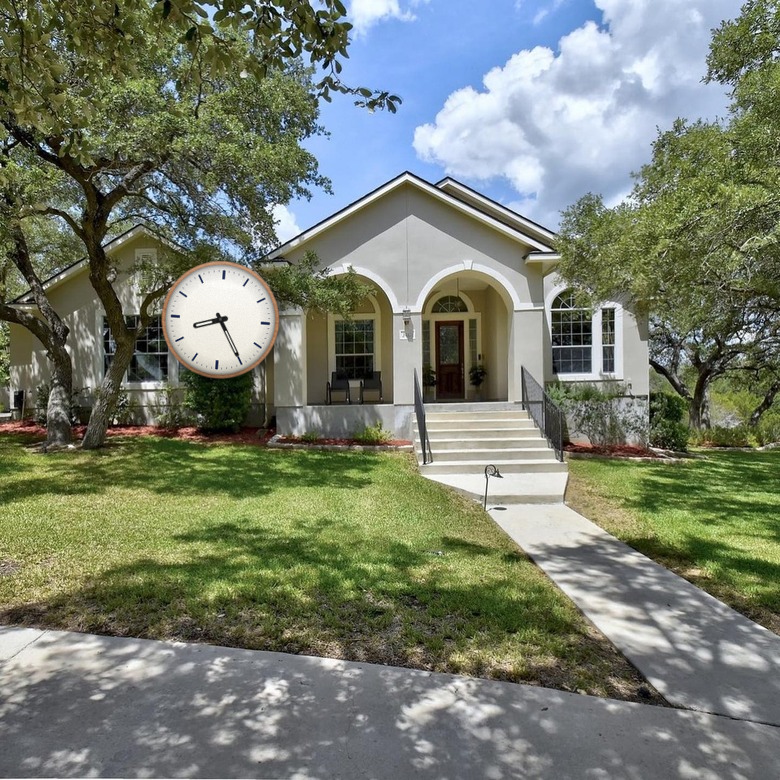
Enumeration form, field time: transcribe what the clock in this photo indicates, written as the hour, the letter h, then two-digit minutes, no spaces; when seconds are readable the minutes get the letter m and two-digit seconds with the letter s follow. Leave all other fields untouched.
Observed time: 8h25
